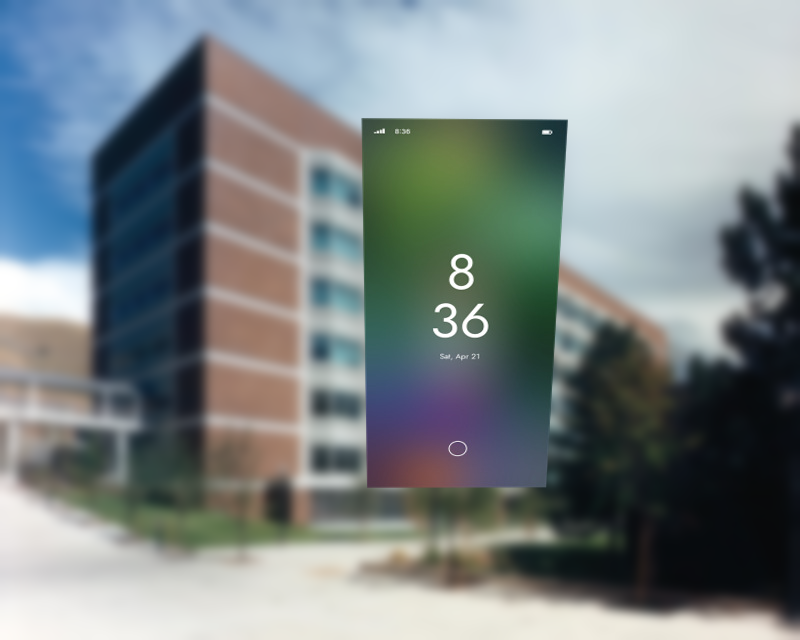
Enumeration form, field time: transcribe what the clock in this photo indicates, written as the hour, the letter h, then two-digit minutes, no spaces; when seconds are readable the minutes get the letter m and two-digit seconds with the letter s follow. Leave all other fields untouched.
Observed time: 8h36
